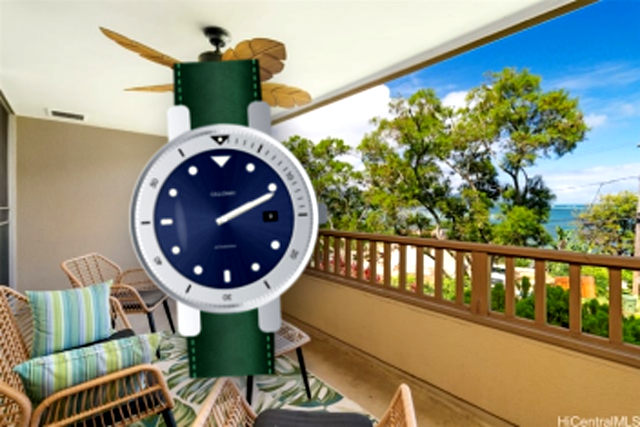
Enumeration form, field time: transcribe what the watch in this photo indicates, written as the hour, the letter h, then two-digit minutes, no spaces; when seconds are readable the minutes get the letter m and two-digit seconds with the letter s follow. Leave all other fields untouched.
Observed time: 2h11
